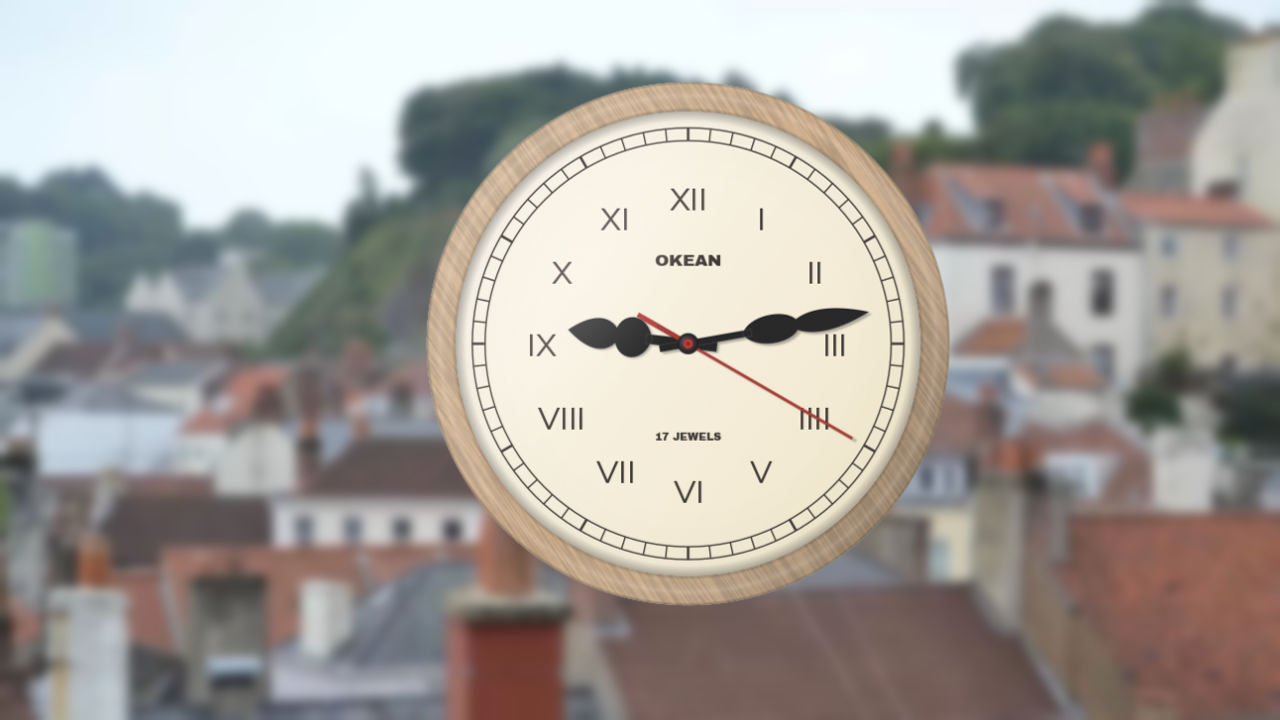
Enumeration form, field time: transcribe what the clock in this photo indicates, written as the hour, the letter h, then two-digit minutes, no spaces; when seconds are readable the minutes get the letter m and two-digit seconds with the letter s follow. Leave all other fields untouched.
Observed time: 9h13m20s
